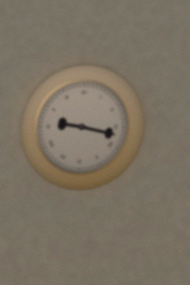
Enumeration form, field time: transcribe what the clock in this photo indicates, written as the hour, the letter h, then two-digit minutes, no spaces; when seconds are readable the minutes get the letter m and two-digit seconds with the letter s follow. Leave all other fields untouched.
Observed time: 9h17
